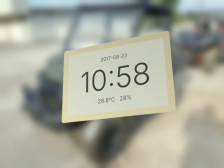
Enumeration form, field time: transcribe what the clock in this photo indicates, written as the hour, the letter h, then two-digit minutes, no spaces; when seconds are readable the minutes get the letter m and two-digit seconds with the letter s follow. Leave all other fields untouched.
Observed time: 10h58
